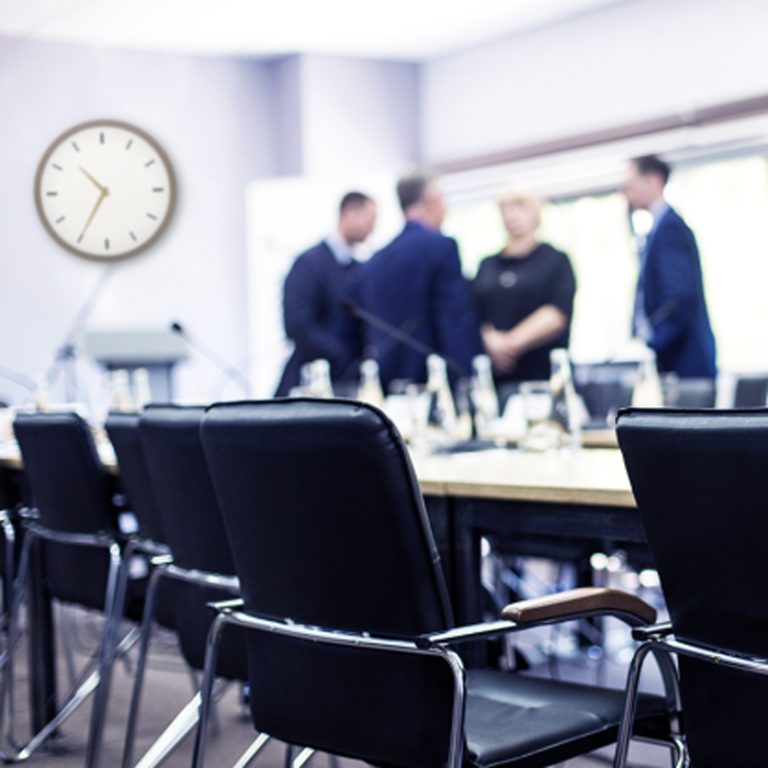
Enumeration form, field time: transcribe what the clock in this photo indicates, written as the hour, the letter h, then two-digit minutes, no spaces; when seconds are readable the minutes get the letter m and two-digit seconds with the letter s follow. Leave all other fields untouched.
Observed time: 10h35
